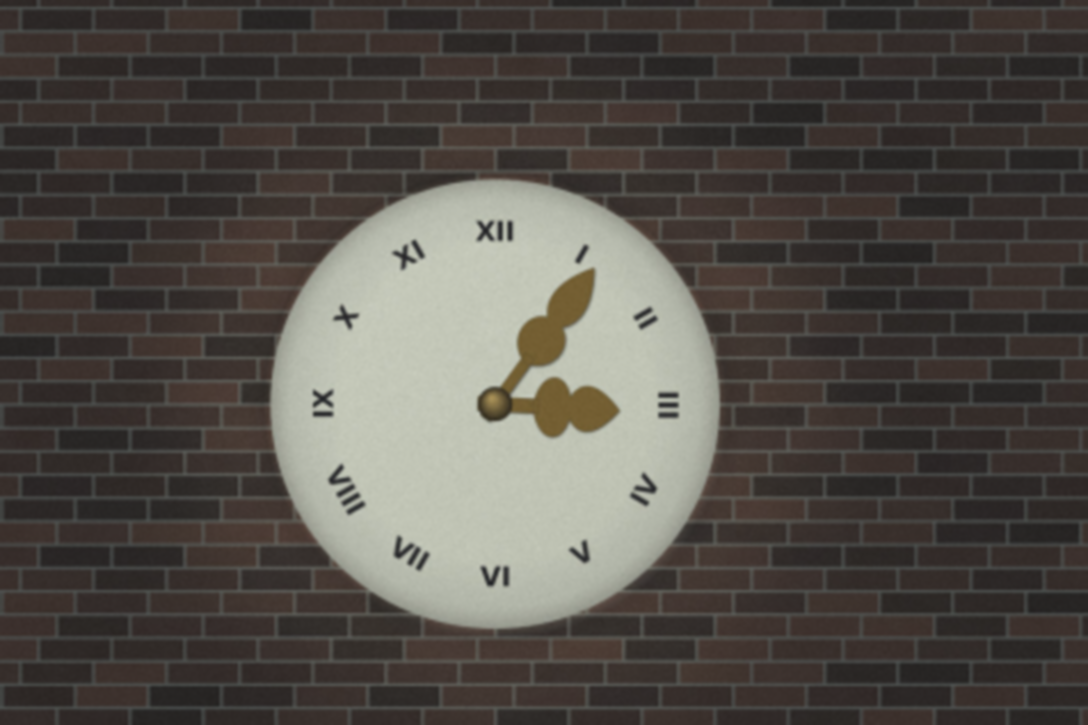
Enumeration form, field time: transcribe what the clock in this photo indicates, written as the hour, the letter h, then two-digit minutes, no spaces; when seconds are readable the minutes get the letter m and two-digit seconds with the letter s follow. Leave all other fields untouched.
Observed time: 3h06
